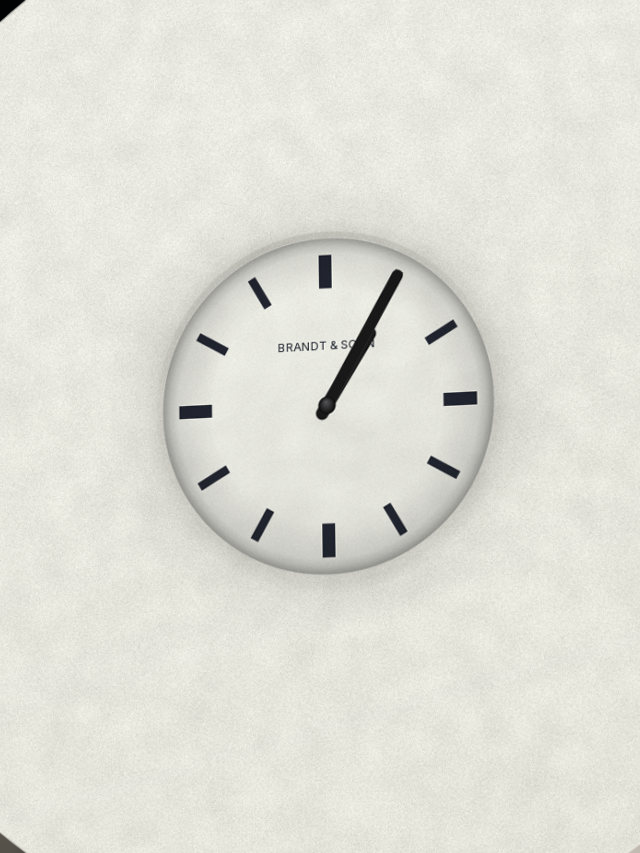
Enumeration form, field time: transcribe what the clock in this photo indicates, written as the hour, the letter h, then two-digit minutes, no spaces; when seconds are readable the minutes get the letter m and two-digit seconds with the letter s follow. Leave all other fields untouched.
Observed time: 1h05
